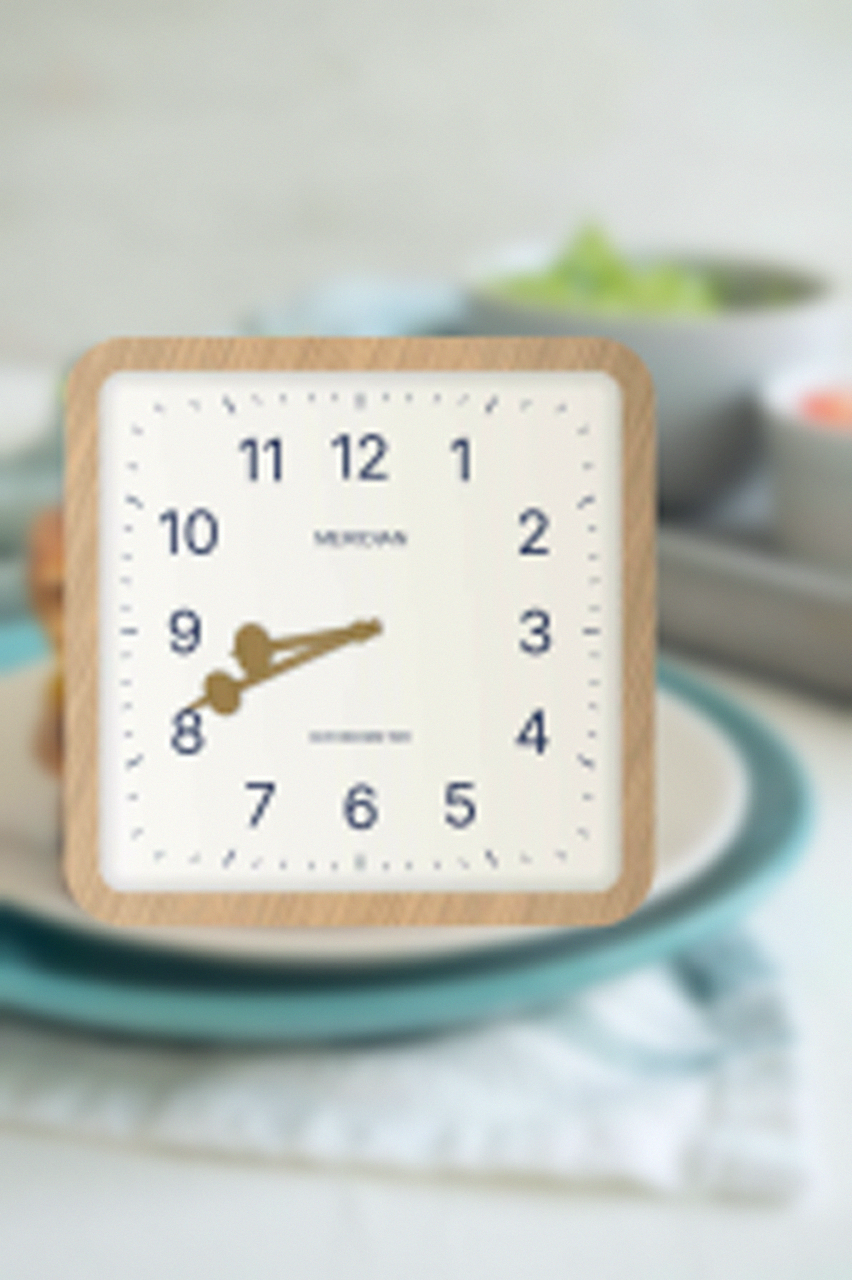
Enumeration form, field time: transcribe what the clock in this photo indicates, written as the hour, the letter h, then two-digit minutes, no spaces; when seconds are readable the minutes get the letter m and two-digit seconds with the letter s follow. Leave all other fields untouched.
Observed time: 8h41
